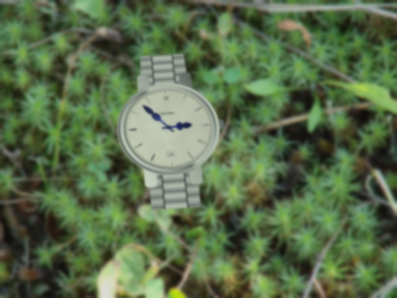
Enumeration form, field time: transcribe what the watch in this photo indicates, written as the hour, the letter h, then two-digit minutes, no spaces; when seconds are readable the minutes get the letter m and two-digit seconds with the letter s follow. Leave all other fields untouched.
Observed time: 2h53
